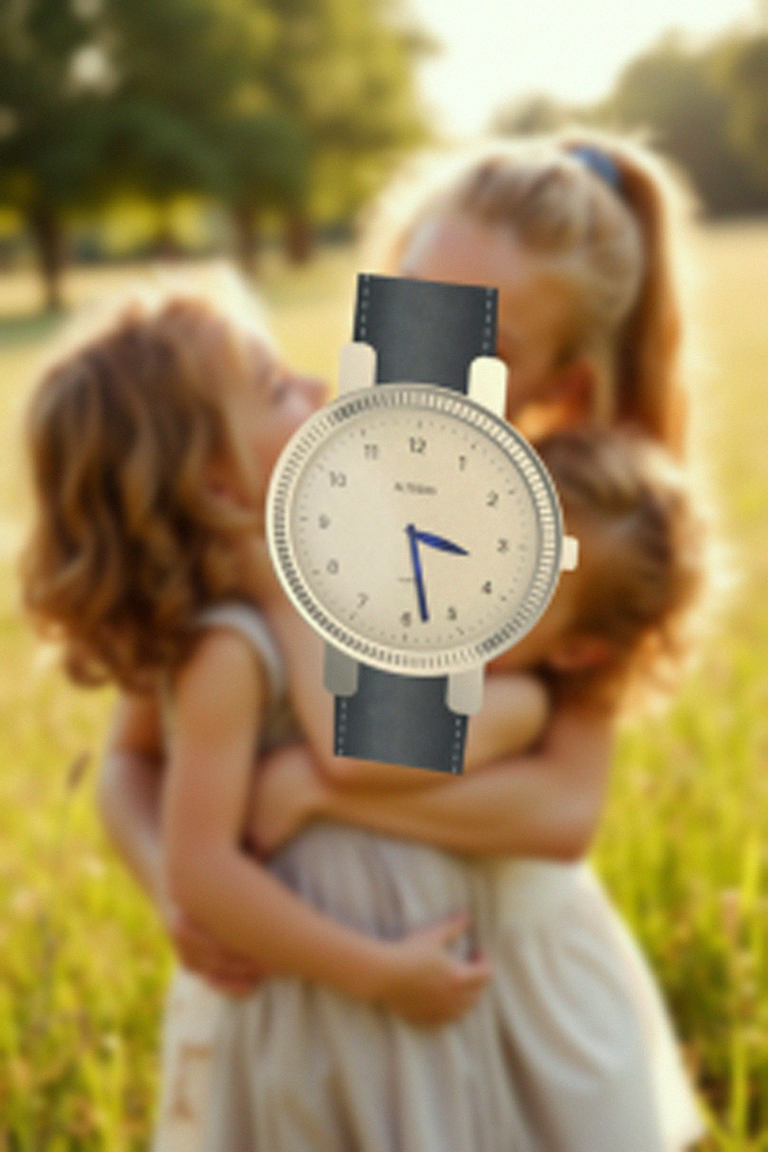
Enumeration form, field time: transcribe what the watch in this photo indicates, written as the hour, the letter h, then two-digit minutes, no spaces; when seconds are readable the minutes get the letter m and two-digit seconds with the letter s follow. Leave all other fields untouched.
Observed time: 3h28
